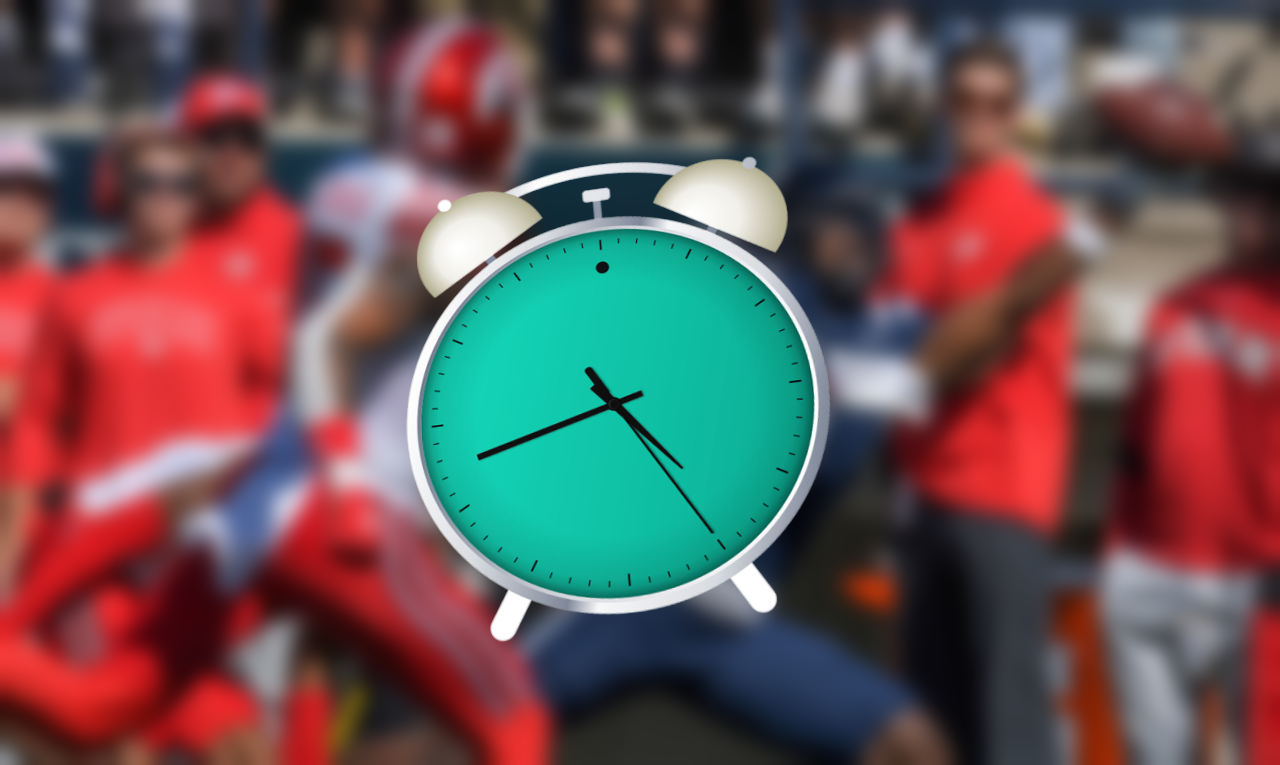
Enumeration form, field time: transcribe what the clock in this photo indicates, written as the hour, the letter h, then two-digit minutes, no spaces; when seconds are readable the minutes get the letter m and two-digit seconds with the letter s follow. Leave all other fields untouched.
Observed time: 4h42m25s
